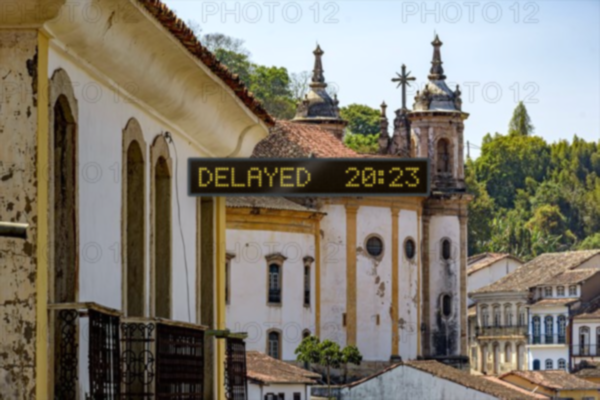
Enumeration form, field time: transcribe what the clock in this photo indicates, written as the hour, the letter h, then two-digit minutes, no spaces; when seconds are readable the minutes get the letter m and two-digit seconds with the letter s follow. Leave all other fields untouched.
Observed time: 20h23
